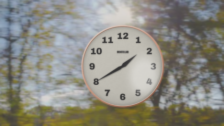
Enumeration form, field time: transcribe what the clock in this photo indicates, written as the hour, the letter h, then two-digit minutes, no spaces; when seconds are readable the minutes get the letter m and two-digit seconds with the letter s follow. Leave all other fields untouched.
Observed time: 1h40
